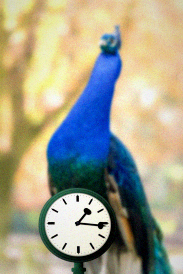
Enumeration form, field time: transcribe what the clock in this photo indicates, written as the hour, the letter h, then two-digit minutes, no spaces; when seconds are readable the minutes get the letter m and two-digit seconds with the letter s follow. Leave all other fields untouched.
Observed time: 1h16
